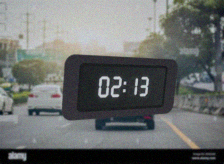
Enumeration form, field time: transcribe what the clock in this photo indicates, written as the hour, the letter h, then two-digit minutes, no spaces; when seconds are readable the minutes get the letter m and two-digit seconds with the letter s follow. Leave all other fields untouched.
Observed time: 2h13
